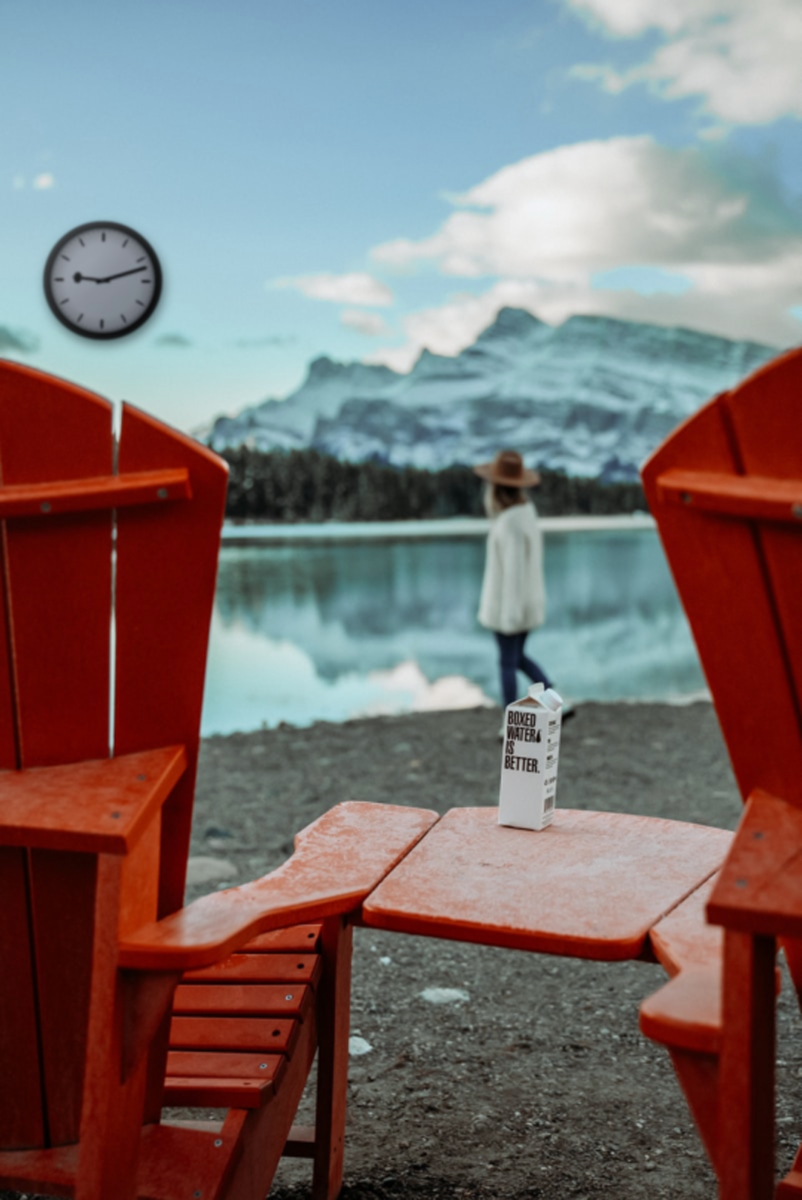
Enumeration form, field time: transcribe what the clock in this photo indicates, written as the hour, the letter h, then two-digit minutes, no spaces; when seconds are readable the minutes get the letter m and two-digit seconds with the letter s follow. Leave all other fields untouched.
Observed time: 9h12
